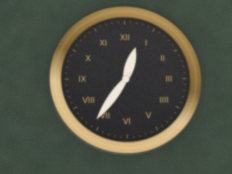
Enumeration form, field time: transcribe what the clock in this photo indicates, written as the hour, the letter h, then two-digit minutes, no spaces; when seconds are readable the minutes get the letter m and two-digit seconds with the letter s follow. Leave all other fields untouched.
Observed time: 12h36
